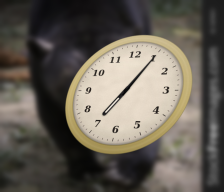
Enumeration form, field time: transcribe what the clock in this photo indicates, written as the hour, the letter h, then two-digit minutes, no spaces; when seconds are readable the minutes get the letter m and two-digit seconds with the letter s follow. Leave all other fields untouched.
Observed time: 7h05
